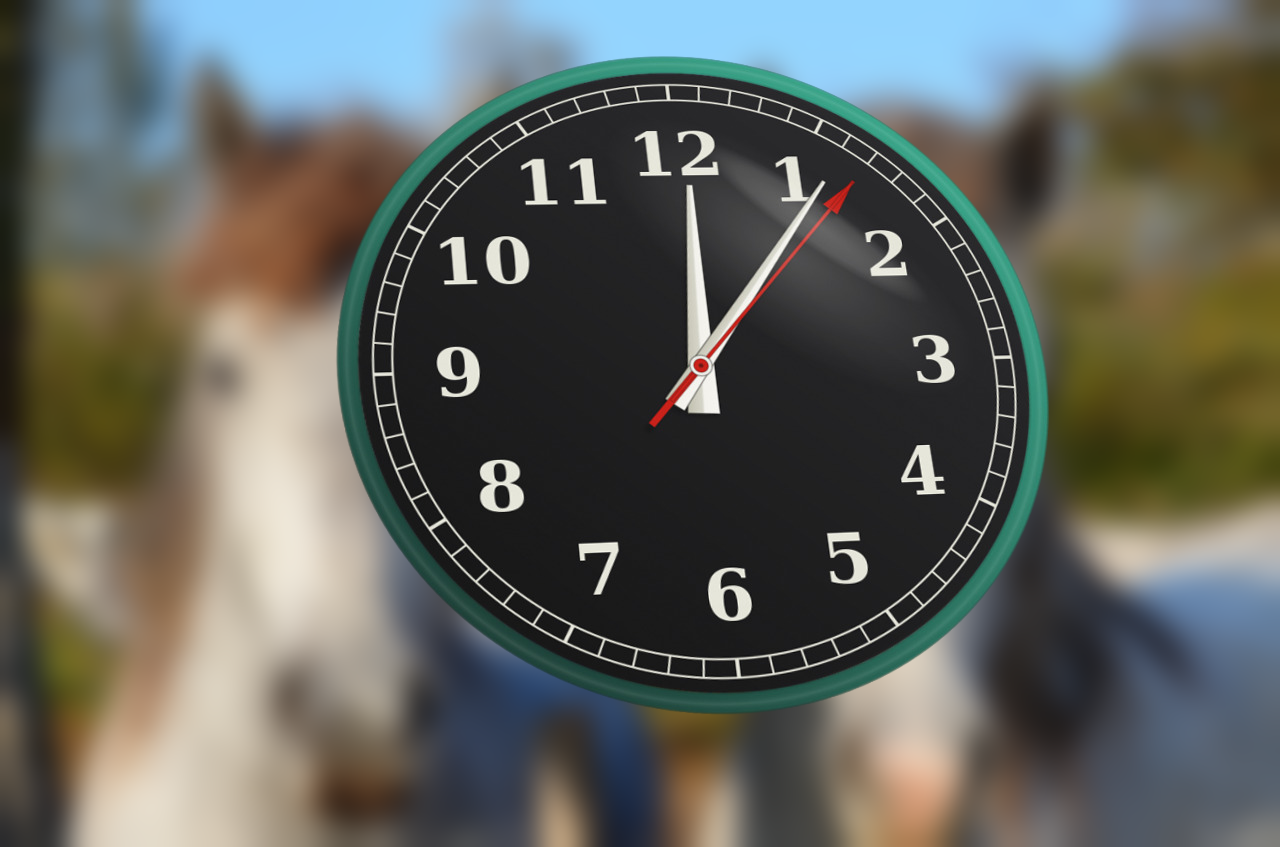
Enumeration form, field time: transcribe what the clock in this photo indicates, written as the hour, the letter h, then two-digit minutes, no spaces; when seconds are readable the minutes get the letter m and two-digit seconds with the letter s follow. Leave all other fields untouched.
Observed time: 12h06m07s
